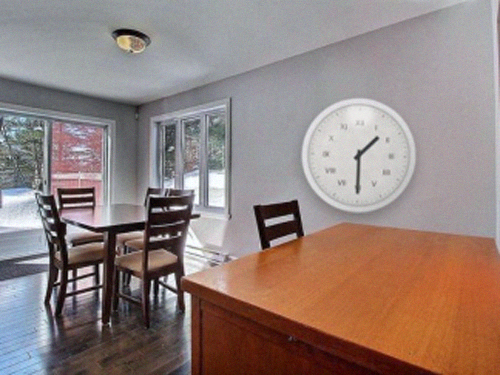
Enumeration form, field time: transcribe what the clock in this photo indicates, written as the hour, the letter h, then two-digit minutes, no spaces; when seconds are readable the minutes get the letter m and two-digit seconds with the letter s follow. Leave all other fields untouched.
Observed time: 1h30
